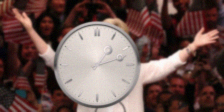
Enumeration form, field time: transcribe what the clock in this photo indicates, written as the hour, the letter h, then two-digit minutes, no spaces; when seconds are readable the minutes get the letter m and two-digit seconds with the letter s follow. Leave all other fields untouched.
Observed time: 1h12
